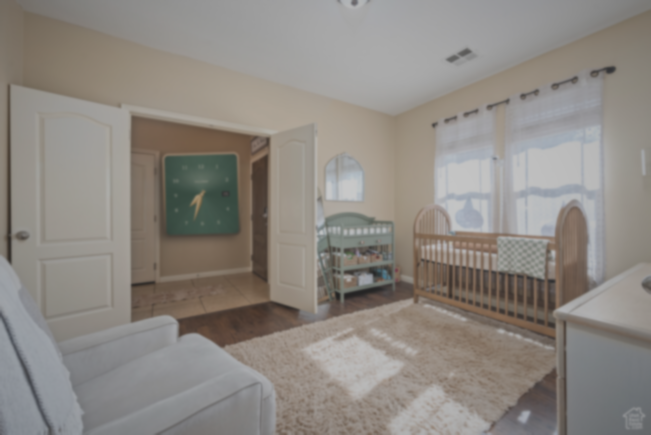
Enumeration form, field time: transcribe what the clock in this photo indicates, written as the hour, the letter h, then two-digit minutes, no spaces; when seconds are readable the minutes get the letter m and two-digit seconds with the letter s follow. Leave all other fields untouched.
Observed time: 7h33
